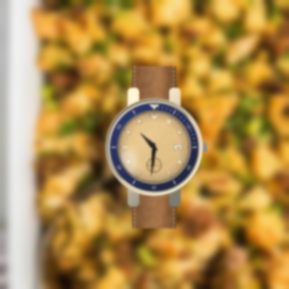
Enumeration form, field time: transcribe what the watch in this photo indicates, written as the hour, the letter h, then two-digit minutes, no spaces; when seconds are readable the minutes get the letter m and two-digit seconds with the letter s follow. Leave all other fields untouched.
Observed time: 10h31
